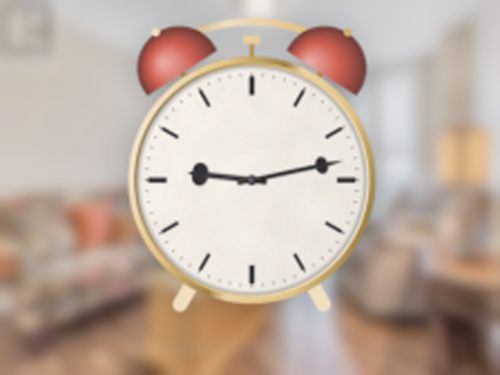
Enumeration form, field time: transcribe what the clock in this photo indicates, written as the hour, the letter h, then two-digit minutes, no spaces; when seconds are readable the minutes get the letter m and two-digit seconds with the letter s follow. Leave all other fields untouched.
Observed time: 9h13
